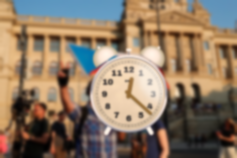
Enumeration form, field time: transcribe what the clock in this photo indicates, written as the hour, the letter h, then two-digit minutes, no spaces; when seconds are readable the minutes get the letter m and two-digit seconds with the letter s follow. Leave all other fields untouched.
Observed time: 12h22
